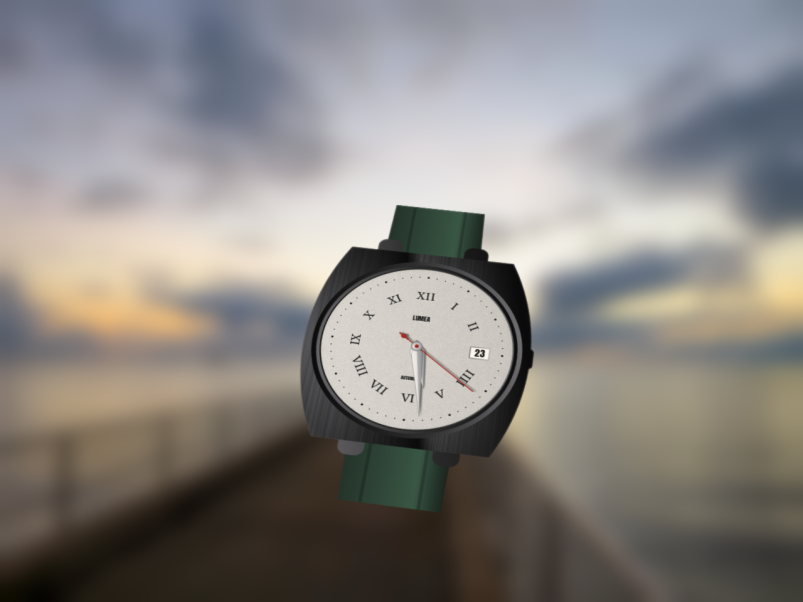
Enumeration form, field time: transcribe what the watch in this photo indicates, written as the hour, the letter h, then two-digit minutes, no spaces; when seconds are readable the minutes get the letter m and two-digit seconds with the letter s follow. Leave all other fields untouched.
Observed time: 5h28m21s
